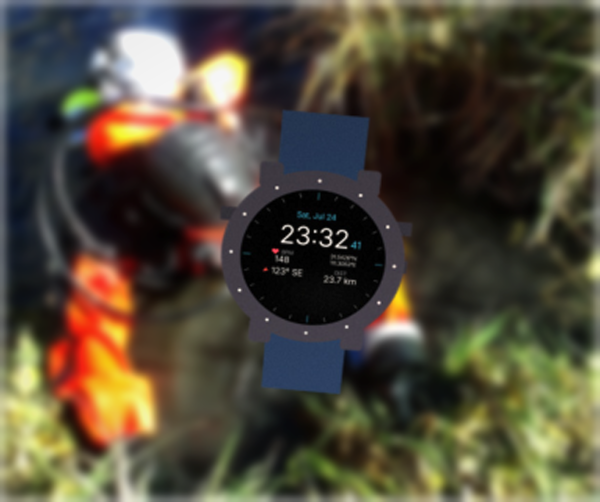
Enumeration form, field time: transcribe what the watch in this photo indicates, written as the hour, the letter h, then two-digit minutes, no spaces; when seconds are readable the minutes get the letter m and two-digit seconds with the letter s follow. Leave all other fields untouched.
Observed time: 23h32
